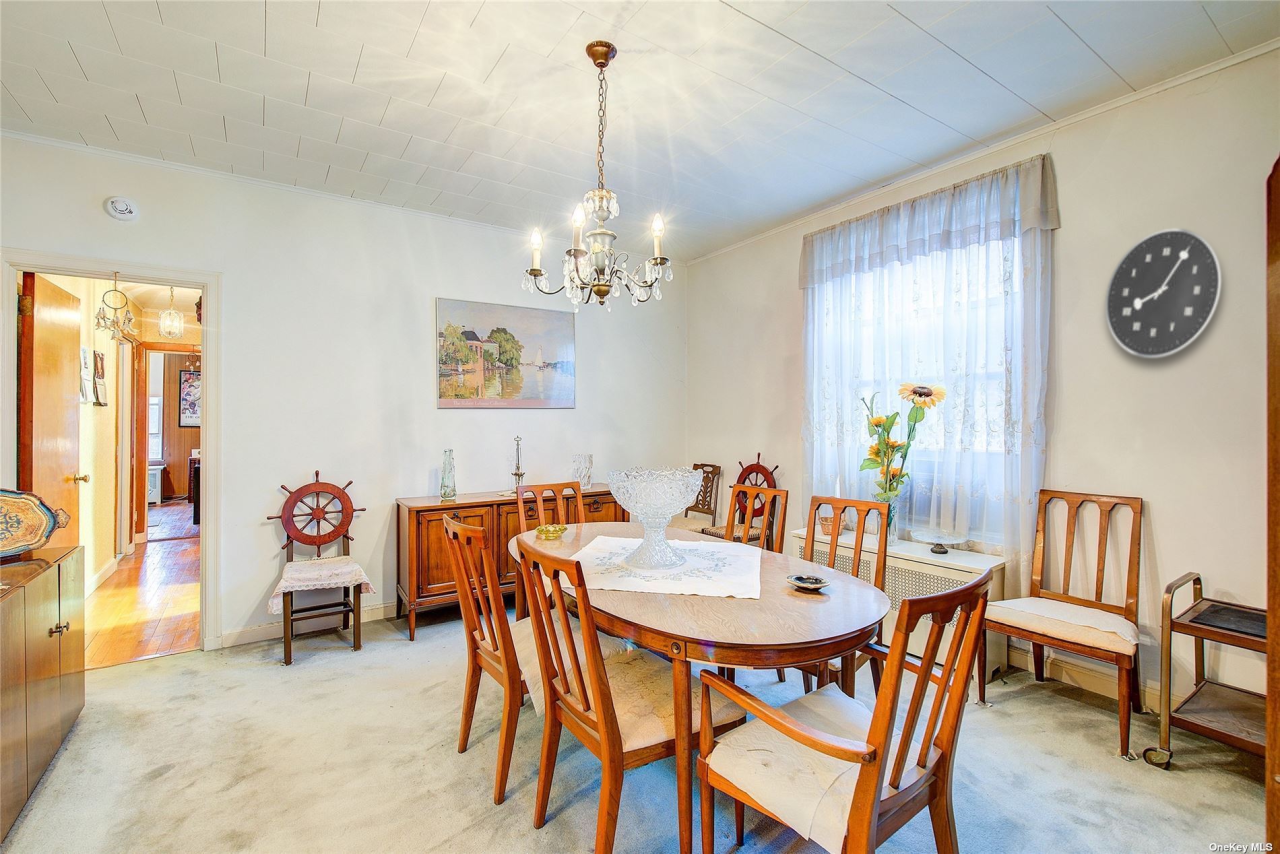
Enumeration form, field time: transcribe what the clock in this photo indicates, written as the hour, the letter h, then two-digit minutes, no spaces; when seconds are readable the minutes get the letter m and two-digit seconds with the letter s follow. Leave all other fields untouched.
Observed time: 8h05
